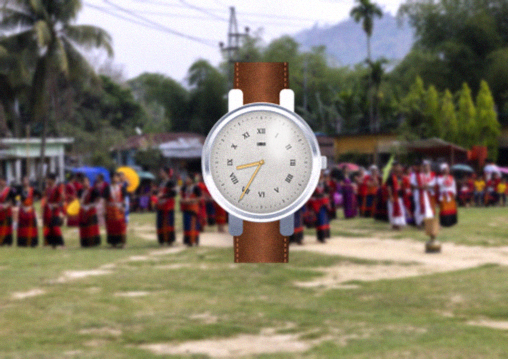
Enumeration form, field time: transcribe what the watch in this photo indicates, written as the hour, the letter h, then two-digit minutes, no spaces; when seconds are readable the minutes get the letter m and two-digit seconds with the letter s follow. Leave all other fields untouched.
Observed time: 8h35
